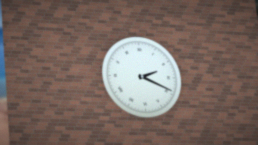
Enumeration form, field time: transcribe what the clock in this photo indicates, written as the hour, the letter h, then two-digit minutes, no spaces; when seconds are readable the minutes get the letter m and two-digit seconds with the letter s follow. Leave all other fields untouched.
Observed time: 2h19
